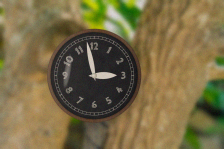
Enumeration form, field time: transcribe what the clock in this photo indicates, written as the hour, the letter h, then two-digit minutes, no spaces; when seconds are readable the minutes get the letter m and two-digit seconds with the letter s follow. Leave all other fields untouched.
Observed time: 2h58
